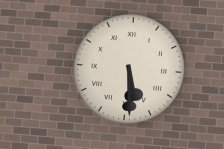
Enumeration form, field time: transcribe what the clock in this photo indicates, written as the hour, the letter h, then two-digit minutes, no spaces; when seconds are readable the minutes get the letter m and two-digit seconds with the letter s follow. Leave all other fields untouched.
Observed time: 5h29
